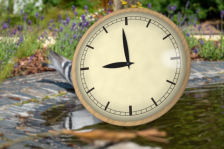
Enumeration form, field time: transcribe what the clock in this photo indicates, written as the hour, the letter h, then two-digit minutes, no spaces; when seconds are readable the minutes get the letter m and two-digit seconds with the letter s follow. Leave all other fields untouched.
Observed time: 8h59
